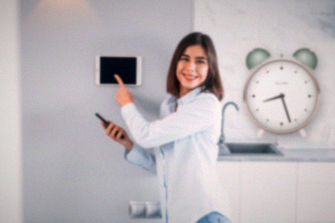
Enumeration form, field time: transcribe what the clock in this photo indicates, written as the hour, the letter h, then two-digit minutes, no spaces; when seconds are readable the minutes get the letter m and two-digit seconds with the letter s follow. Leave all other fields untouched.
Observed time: 8h27
